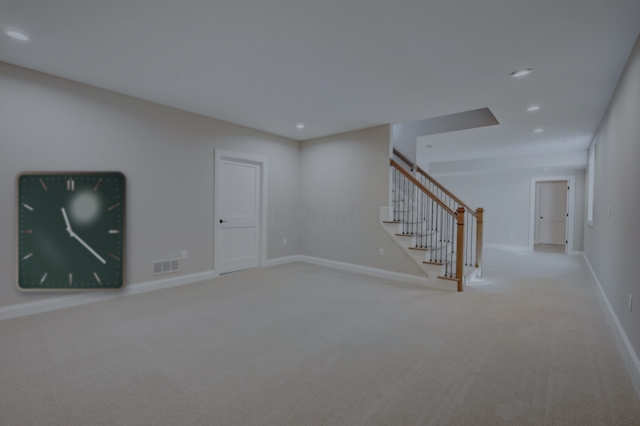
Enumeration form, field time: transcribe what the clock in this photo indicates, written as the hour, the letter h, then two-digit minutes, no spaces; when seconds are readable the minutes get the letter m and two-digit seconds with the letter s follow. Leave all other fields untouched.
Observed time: 11h22
